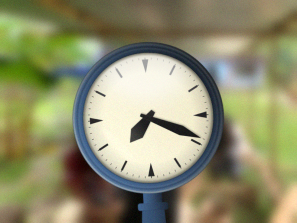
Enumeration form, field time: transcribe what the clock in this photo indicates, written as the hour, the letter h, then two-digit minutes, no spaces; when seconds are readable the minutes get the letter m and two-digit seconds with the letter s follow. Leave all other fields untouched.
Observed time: 7h19
